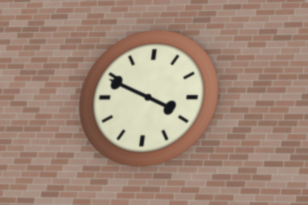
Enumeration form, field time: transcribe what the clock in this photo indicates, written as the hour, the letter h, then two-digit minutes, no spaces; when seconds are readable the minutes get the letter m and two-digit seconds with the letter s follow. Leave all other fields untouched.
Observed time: 3h49
